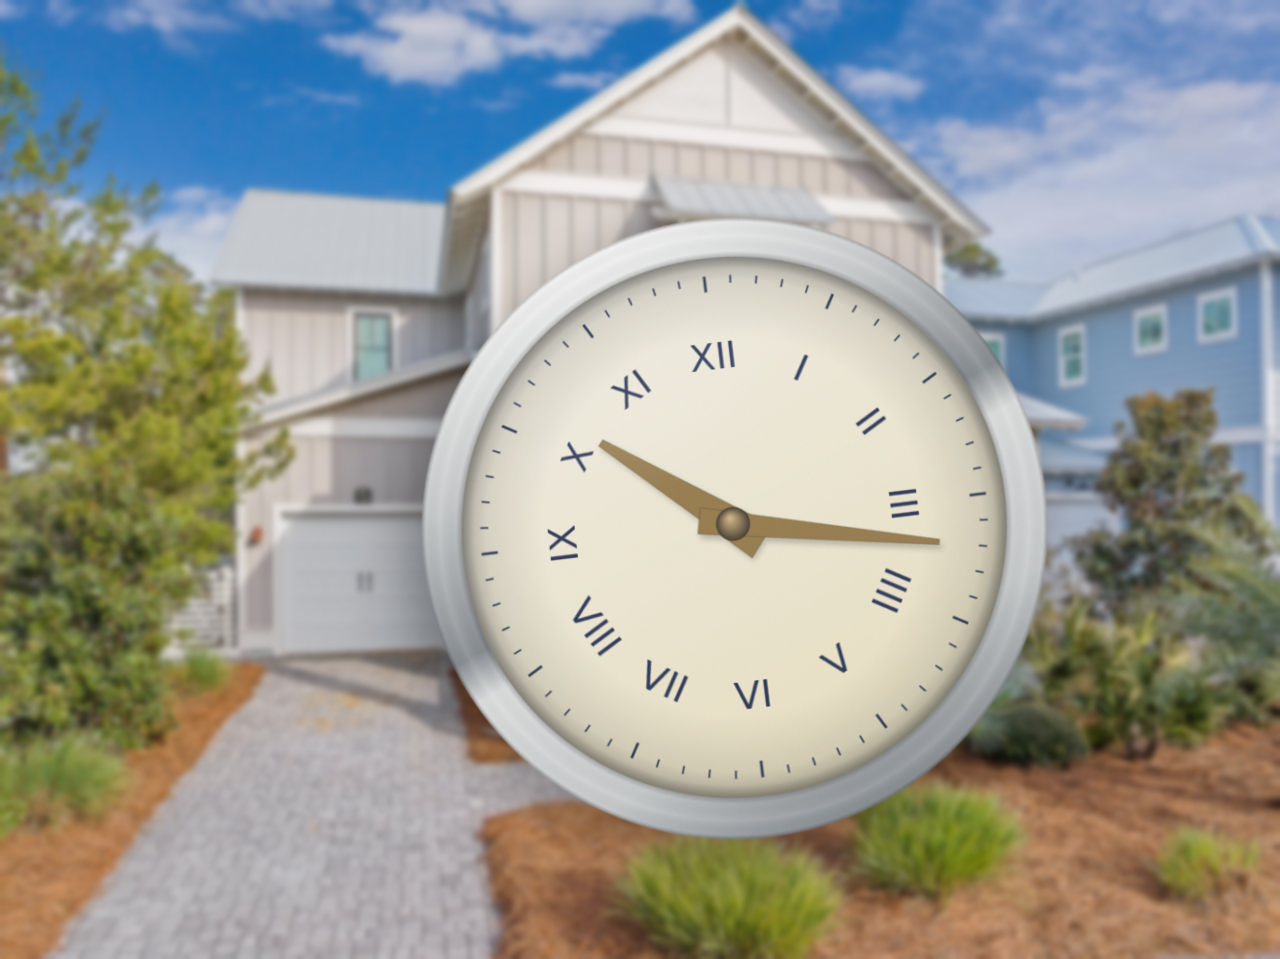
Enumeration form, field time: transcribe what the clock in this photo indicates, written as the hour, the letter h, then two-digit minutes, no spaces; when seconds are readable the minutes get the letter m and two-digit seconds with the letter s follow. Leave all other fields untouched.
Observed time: 10h17
